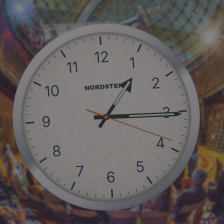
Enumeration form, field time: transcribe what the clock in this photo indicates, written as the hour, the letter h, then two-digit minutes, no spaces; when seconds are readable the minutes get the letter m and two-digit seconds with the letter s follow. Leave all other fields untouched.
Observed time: 1h15m19s
